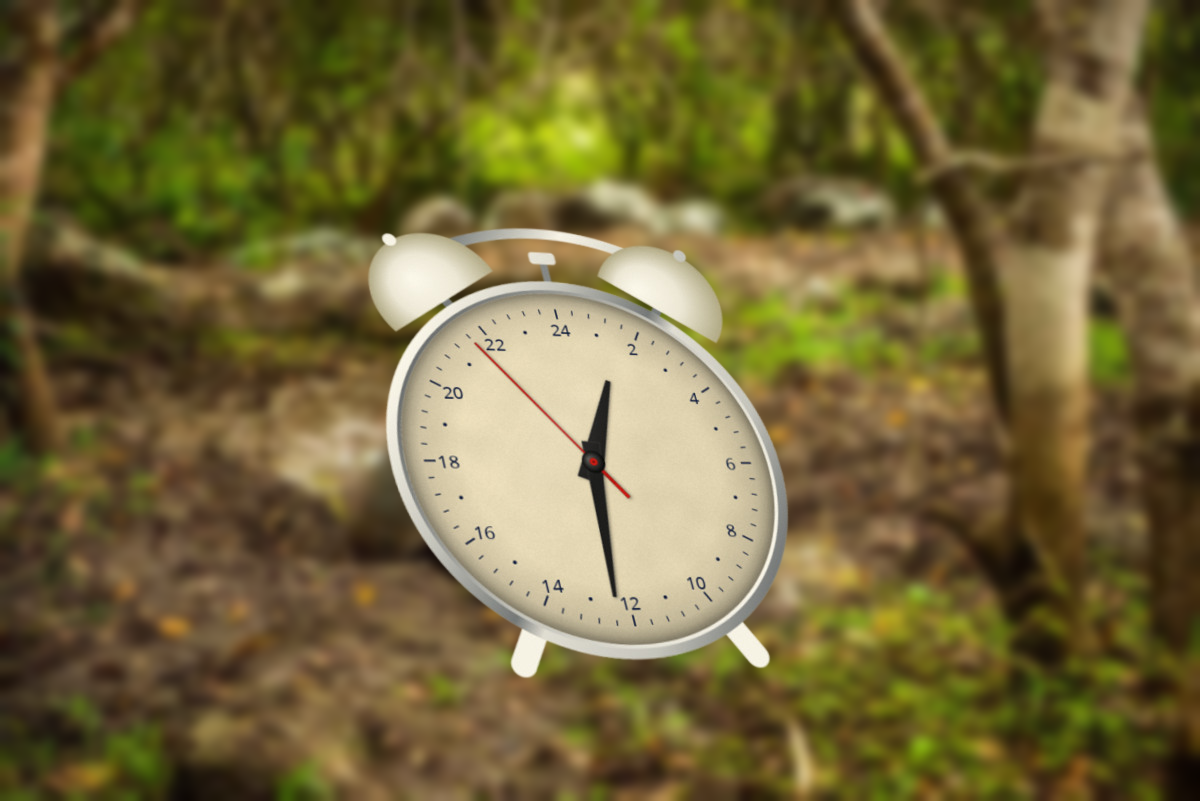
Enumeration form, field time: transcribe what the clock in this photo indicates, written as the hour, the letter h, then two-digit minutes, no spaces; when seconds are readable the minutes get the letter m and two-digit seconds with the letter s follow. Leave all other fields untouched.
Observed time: 1h30m54s
